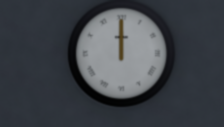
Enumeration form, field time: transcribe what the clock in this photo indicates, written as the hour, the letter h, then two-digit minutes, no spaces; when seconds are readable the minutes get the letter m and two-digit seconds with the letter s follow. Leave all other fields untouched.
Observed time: 12h00
